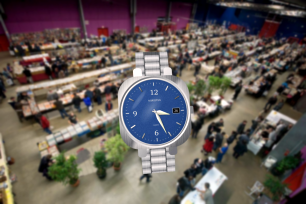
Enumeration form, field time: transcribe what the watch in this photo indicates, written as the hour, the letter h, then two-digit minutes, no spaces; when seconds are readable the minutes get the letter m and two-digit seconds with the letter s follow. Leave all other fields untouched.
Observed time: 3h26
